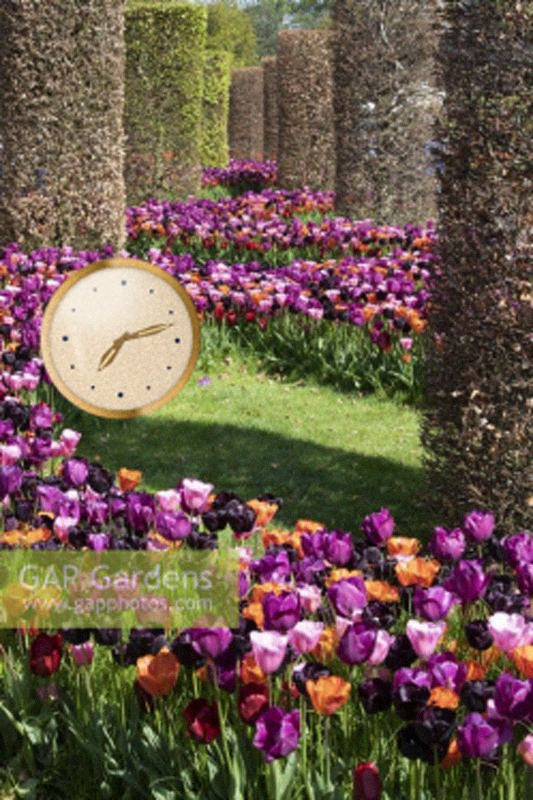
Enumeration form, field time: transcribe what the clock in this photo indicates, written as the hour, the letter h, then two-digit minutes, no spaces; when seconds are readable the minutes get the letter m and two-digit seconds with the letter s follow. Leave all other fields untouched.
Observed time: 7h12
